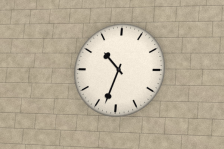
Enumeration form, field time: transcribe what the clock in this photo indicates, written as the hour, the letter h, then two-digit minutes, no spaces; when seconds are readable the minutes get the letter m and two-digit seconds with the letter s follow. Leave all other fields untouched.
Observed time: 10h33
